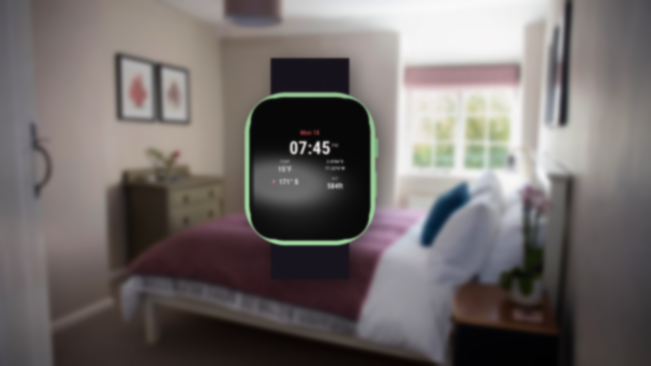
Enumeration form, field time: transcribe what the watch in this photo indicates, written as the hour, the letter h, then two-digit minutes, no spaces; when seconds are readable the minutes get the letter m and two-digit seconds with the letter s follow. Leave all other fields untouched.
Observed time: 7h45
